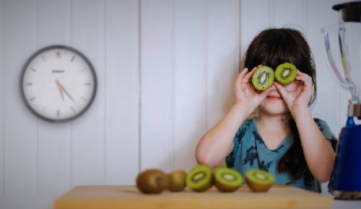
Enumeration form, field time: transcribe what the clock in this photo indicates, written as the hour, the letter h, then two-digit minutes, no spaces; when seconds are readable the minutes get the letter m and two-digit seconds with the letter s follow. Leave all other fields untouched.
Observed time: 5h23
